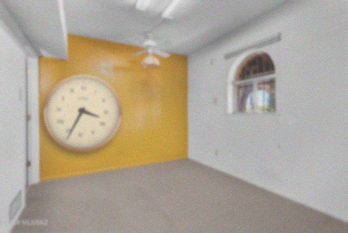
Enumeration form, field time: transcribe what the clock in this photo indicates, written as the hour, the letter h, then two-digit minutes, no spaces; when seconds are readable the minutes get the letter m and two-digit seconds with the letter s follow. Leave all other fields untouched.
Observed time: 3h34
